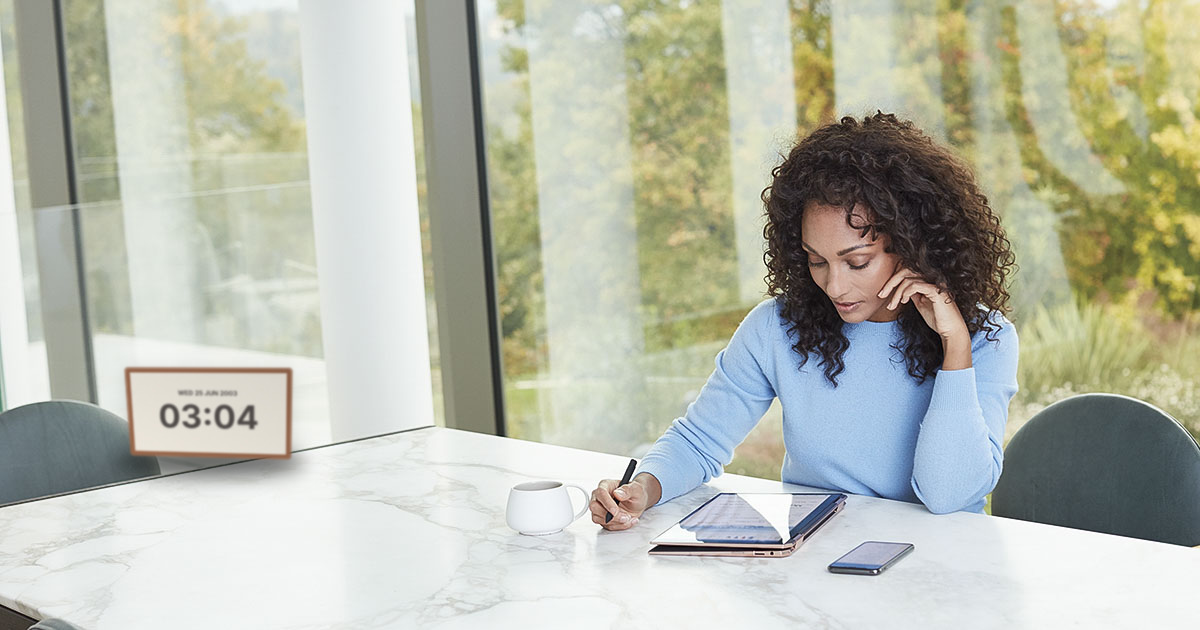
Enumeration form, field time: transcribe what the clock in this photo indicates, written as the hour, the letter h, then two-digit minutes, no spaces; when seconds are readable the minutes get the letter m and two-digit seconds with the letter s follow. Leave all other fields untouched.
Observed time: 3h04
